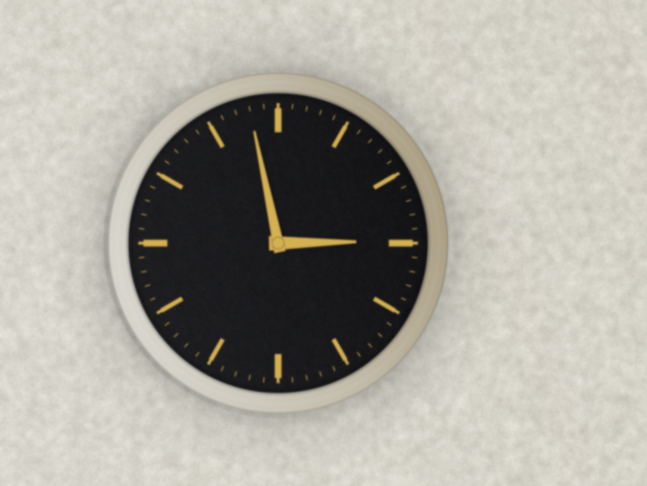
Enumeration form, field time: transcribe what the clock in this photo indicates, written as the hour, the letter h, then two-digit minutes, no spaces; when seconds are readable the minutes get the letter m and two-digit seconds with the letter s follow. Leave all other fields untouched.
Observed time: 2h58
